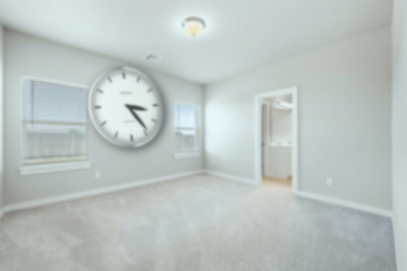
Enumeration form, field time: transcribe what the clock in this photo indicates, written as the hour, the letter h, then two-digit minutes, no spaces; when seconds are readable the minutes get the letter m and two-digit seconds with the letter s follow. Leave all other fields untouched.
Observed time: 3h24
